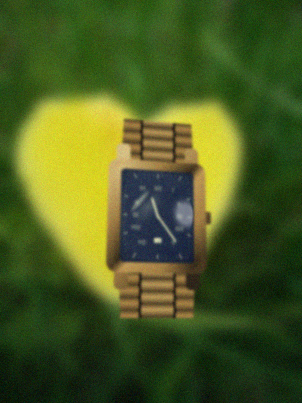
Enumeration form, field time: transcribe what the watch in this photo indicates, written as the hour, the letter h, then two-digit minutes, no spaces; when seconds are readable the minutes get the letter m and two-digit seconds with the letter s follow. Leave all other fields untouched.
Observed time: 11h24
